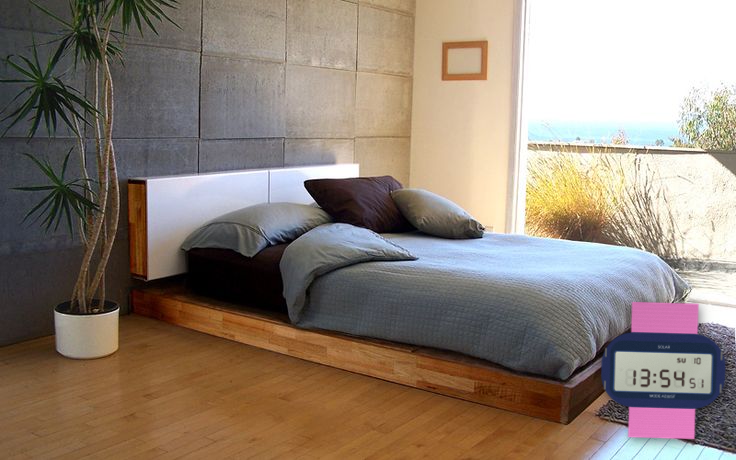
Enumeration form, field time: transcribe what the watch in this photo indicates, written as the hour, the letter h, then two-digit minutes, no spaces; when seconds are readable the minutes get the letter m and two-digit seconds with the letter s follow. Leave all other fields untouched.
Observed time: 13h54m51s
